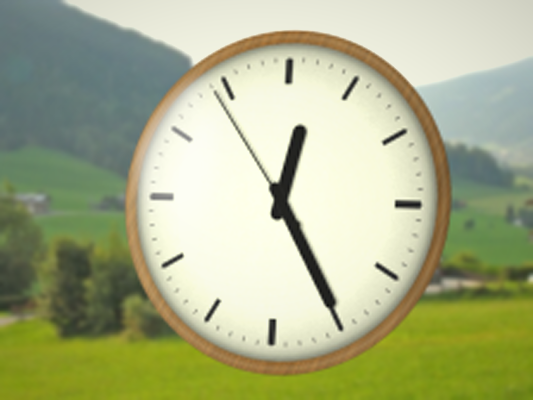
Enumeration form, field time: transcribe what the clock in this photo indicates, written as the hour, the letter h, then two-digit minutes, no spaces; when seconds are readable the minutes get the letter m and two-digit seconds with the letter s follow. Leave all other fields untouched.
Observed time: 12h24m54s
